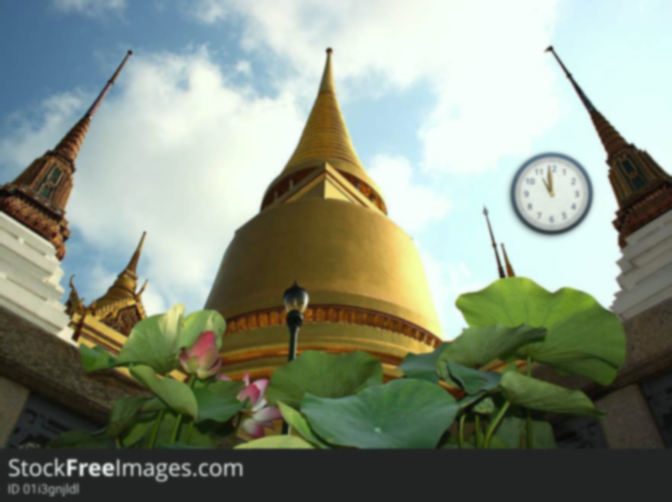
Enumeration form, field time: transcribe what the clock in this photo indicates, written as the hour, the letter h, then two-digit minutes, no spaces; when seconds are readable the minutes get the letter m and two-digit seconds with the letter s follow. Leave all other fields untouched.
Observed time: 10h59
